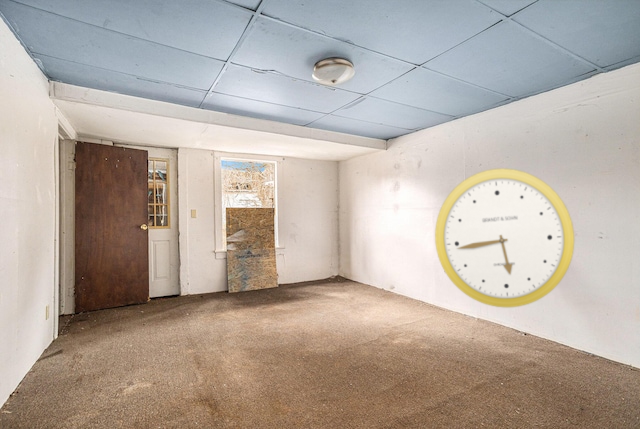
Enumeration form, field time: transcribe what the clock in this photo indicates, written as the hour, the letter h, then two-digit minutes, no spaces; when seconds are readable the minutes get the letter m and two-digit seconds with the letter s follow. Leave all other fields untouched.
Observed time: 5h44
